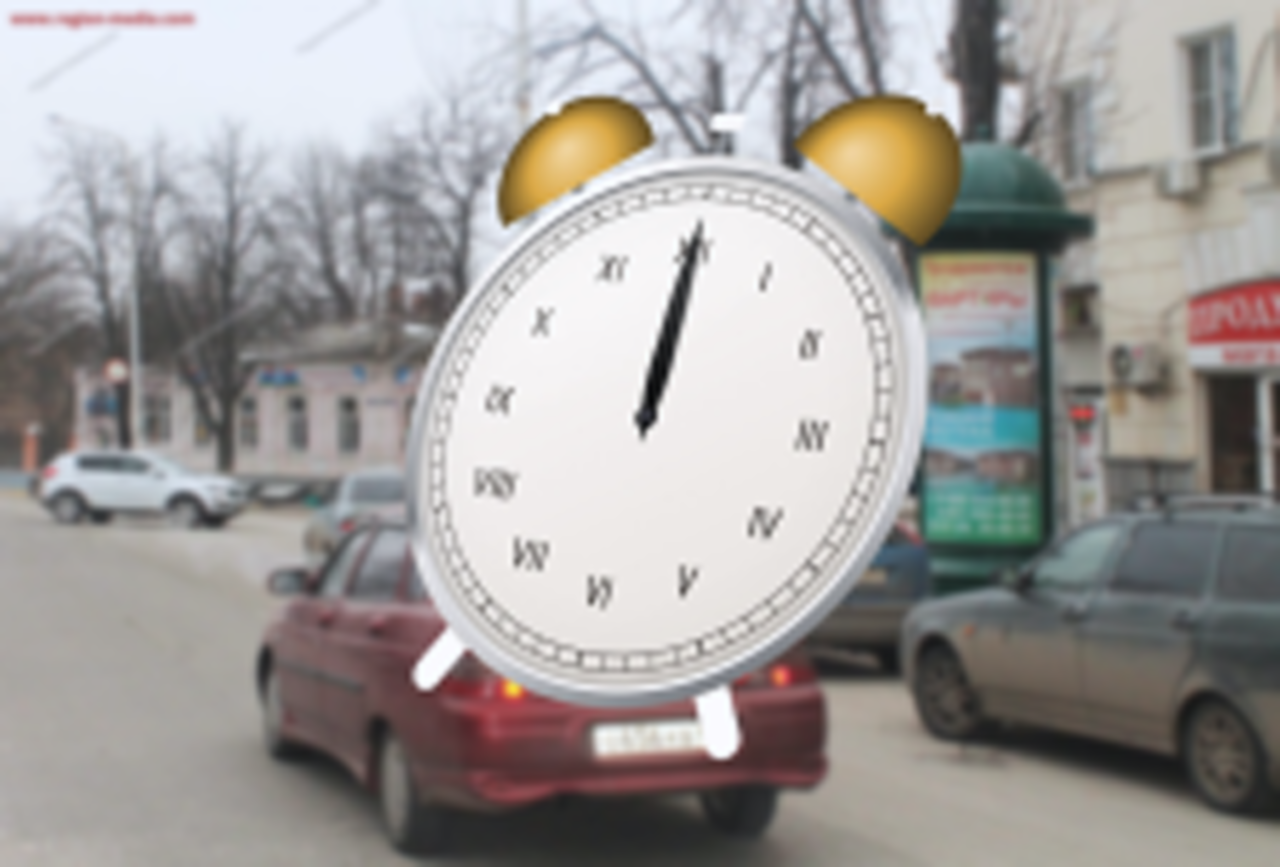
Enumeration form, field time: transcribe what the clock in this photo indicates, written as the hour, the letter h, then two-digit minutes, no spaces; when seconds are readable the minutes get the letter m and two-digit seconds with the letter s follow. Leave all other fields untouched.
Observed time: 12h00
